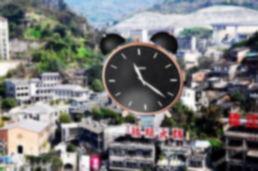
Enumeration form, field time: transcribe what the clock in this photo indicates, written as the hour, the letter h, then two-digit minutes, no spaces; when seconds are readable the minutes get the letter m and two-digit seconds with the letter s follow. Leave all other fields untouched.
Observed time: 11h22
